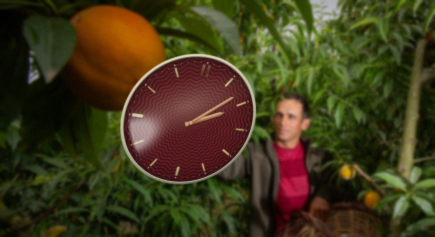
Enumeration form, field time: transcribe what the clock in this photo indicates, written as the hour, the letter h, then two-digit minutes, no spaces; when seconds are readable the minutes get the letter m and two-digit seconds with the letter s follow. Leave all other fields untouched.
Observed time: 2h08
